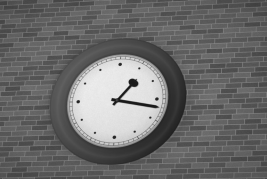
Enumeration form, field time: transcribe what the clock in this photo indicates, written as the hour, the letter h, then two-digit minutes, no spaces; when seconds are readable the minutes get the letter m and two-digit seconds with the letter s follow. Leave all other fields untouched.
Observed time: 1h17
